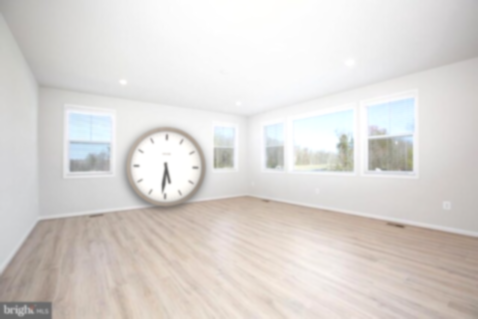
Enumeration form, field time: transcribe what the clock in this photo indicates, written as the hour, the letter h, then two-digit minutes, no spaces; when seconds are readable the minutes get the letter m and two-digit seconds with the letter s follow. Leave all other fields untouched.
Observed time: 5h31
